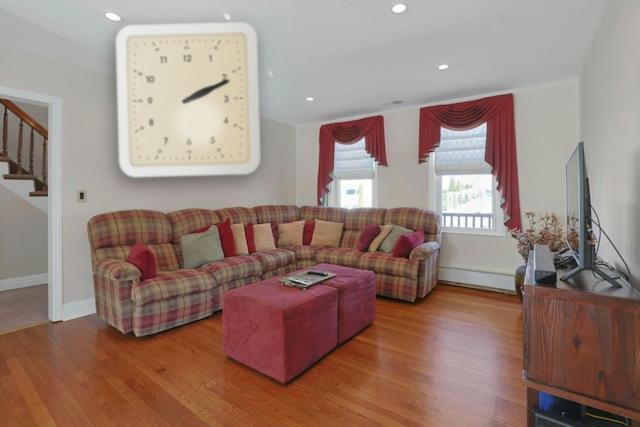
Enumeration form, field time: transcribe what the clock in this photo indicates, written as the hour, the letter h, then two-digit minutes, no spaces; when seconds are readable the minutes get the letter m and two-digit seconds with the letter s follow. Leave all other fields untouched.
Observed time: 2h11
